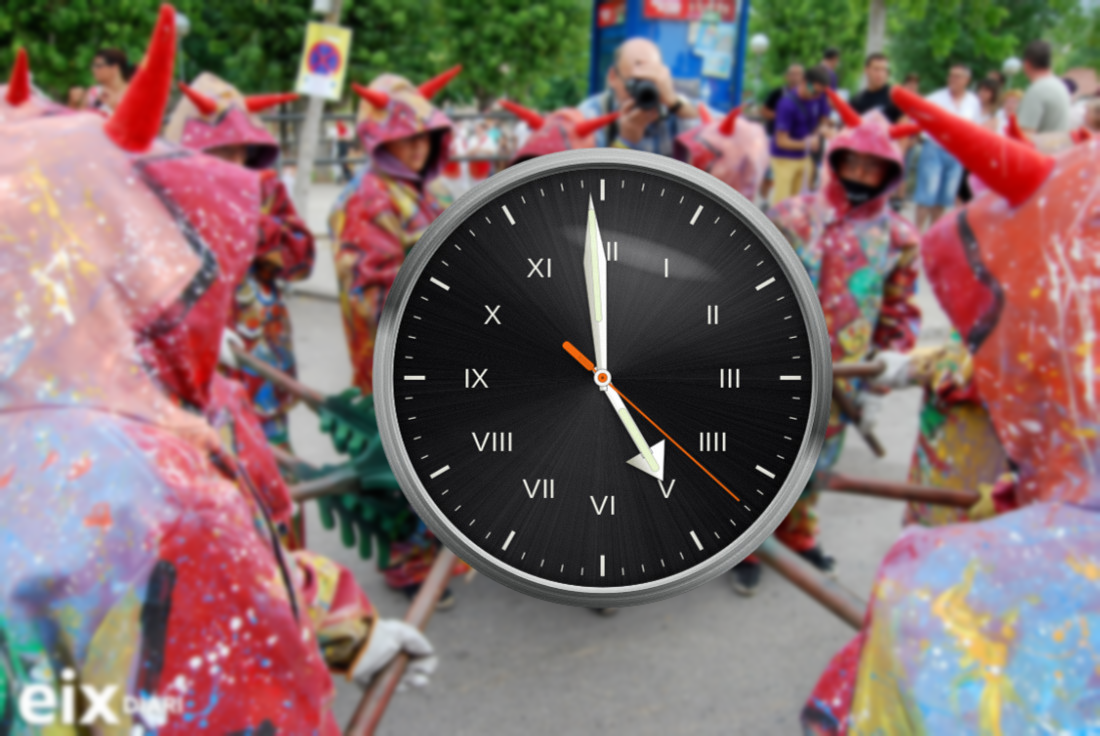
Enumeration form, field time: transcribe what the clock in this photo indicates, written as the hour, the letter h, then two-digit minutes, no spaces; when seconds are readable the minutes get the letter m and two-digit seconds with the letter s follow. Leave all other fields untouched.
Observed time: 4h59m22s
